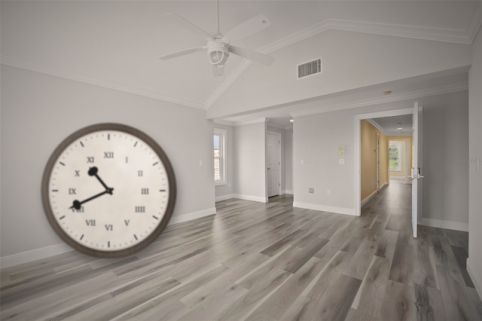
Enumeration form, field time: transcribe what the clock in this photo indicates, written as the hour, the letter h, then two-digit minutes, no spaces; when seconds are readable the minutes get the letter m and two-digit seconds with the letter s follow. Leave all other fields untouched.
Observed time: 10h41
